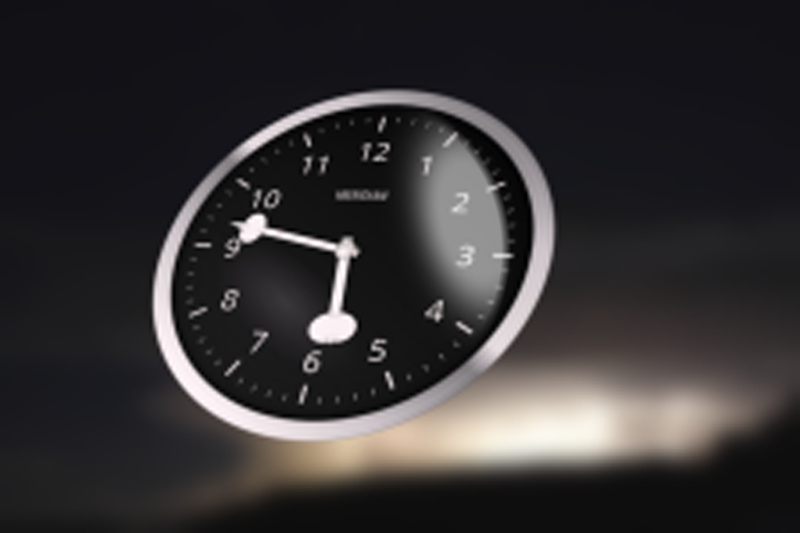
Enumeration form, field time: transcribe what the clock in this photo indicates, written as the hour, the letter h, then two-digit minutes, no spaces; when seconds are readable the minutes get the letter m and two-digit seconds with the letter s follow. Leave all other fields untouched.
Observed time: 5h47
